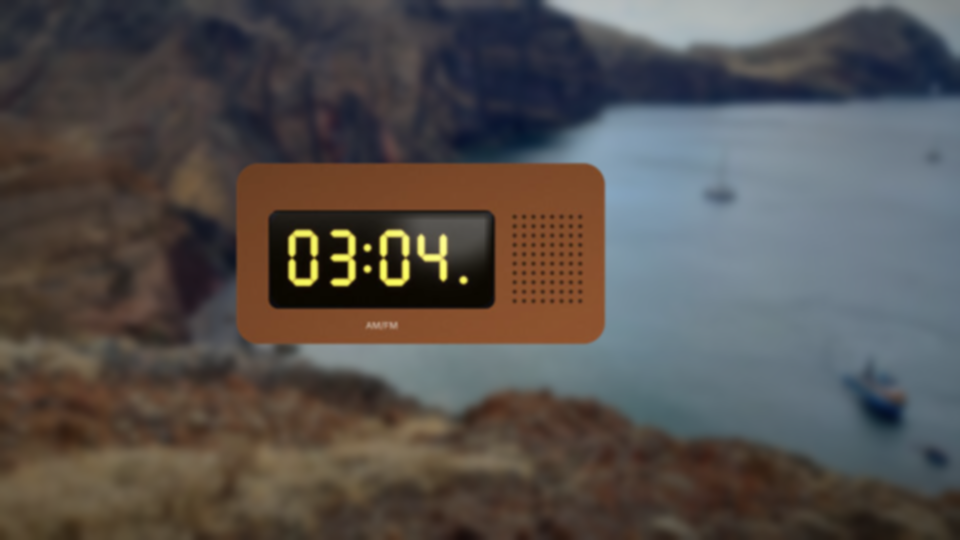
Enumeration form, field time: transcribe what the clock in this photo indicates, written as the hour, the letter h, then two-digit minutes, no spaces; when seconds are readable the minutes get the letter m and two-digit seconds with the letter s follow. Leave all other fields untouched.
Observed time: 3h04
